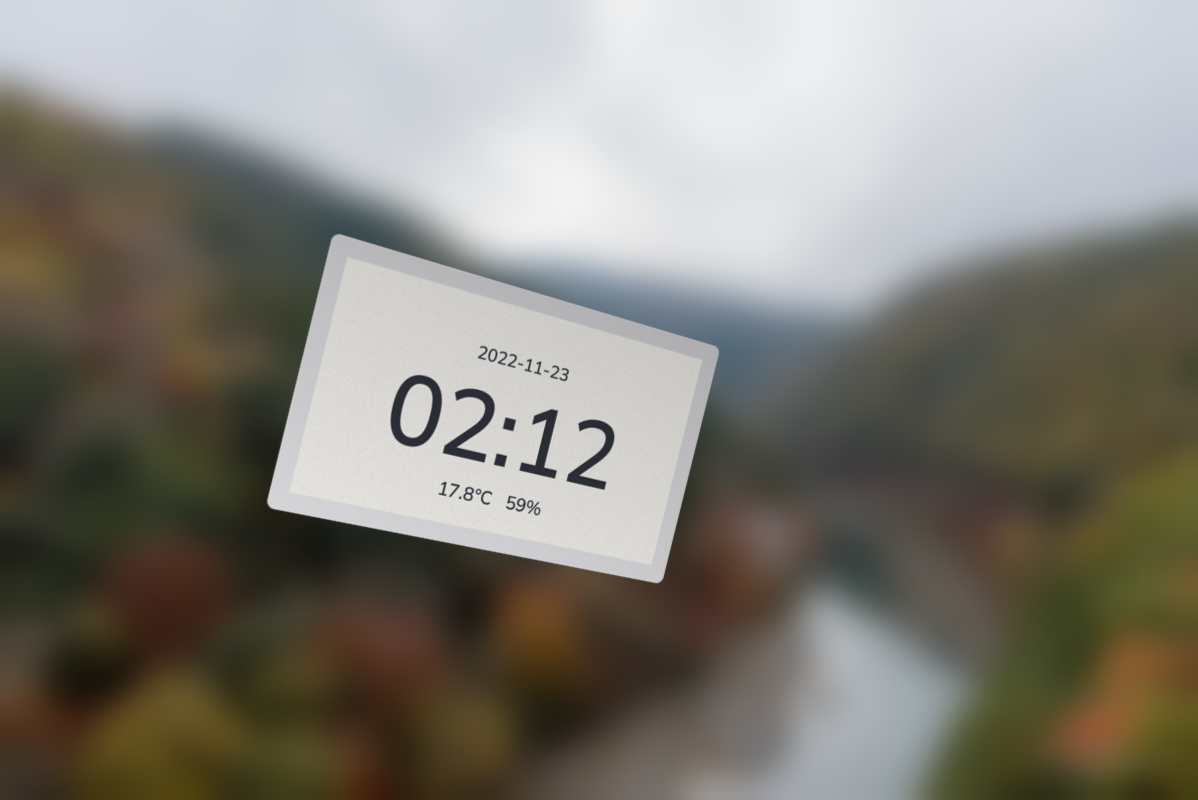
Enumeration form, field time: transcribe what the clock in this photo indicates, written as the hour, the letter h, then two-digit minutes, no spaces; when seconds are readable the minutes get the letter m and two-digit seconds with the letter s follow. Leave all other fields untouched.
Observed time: 2h12
